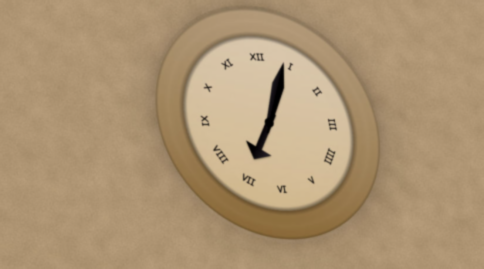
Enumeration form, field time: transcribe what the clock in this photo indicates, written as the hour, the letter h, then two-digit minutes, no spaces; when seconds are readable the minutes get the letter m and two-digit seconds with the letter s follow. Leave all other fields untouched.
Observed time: 7h04
